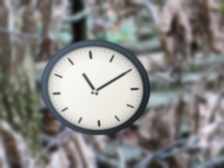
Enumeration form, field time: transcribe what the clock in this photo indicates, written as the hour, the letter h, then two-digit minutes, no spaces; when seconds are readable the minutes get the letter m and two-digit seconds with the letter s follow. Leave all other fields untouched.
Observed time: 11h10
